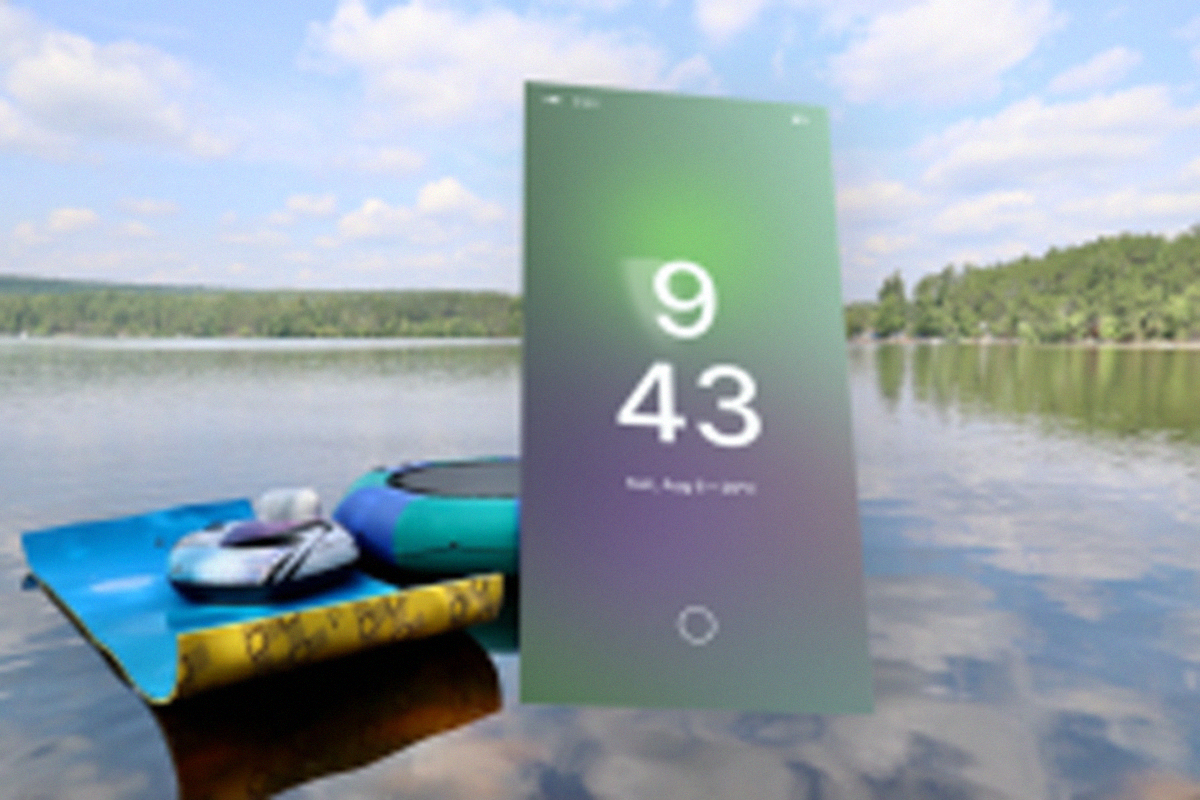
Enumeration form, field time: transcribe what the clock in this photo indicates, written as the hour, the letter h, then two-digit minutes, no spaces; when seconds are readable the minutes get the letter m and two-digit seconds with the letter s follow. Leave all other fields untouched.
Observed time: 9h43
